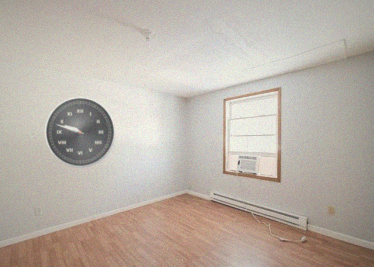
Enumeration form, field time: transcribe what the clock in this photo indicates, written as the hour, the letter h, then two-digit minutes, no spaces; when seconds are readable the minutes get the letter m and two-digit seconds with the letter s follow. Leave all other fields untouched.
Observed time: 9h48
